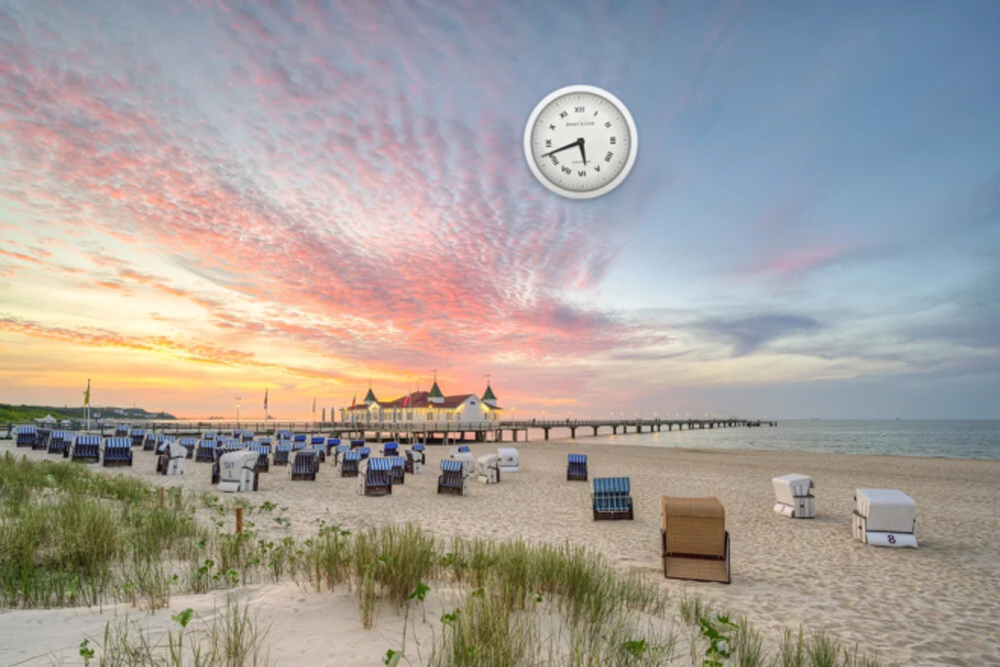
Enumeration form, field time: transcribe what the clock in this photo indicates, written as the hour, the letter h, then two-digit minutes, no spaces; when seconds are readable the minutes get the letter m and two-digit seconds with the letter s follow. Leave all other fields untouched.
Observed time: 5h42
